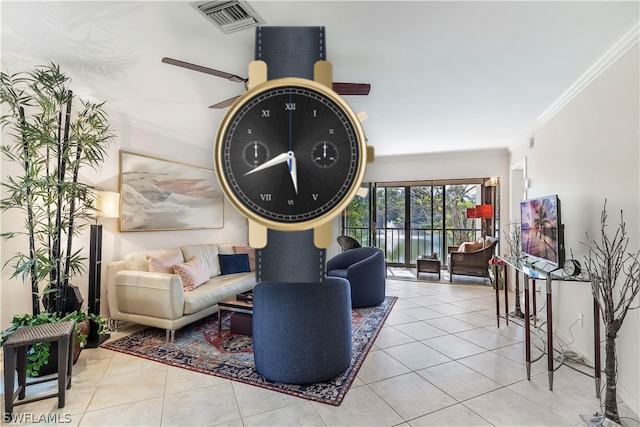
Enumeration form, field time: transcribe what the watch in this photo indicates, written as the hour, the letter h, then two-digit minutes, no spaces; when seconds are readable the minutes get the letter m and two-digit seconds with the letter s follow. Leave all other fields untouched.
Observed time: 5h41
